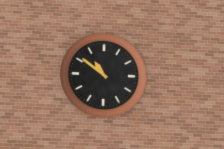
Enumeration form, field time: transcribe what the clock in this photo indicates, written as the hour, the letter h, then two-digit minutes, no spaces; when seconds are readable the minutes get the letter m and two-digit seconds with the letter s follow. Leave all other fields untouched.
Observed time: 10h51
